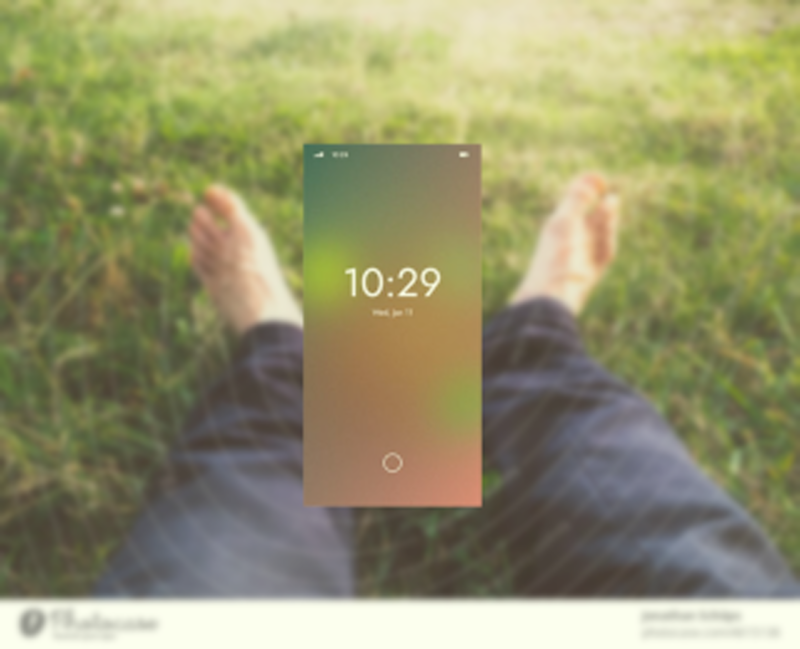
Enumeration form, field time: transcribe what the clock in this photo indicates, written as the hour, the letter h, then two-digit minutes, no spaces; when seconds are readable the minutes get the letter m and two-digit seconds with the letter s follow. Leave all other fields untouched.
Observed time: 10h29
